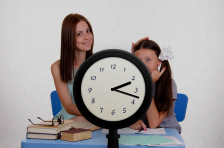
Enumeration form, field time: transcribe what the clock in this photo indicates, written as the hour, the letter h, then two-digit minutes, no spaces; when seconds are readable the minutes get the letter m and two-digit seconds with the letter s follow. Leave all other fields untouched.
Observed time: 2h18
